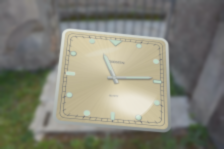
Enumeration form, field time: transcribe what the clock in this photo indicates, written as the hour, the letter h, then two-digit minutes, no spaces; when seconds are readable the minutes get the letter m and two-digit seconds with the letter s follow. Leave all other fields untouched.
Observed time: 11h14
